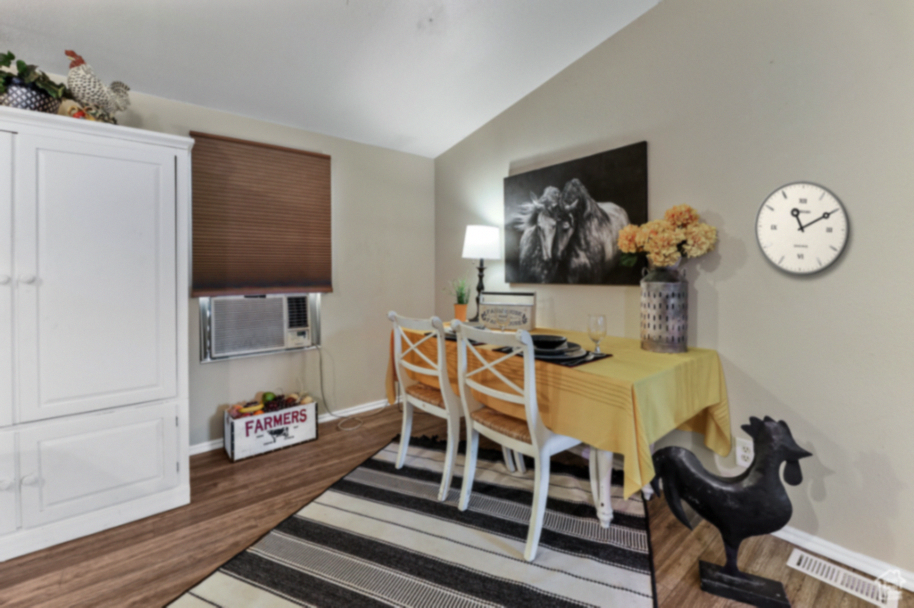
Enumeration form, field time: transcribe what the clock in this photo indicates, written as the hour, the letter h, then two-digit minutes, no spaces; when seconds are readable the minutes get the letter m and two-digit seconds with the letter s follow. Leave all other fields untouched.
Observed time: 11h10
